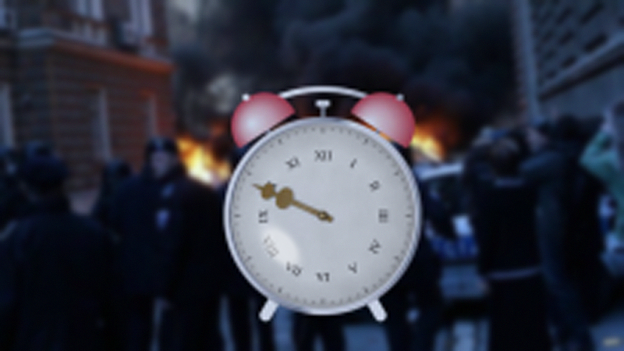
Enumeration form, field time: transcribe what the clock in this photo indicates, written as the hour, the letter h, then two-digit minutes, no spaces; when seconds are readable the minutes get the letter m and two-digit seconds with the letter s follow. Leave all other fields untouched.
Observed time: 9h49
